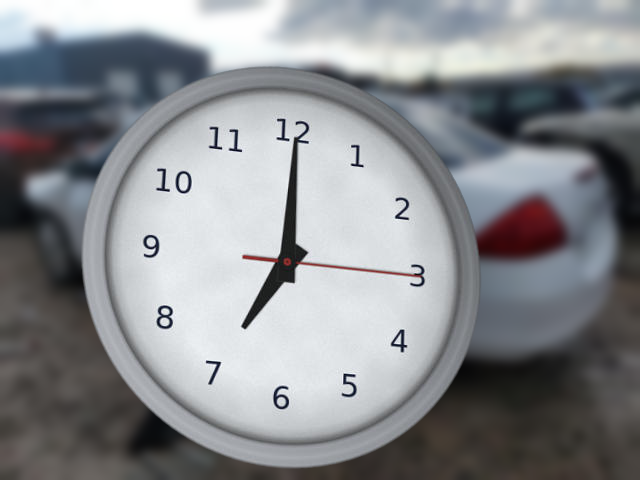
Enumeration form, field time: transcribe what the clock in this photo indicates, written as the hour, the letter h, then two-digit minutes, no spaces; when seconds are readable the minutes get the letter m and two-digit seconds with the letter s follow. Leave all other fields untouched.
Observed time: 7h00m15s
